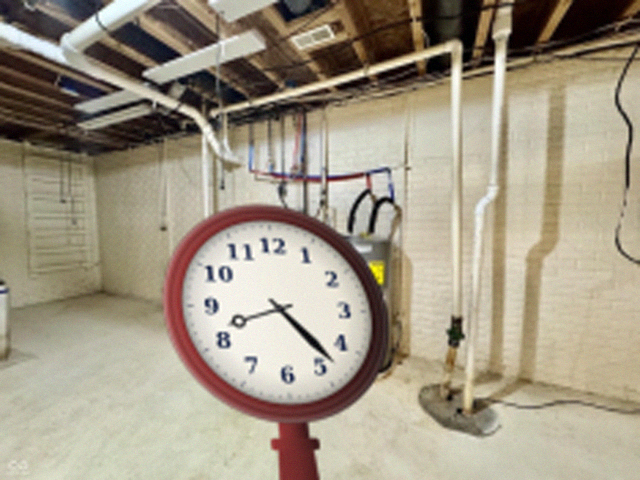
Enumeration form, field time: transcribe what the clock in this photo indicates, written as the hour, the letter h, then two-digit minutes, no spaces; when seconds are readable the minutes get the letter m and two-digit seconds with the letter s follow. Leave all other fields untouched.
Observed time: 8h23
